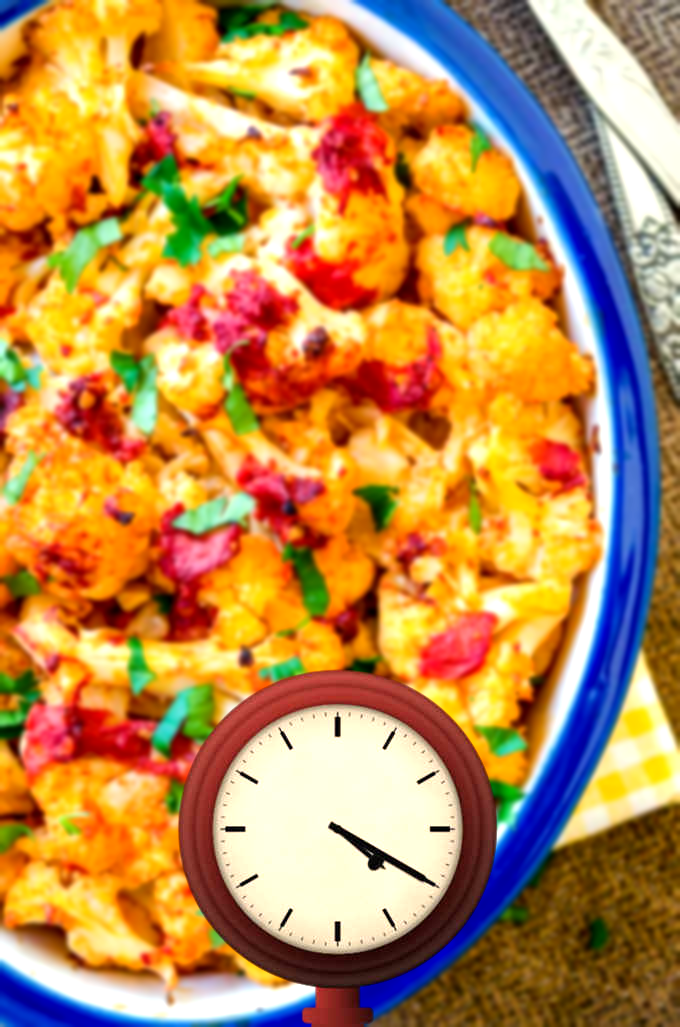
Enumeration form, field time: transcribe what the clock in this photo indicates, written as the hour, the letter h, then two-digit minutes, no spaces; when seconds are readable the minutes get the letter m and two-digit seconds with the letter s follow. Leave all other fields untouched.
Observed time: 4h20
